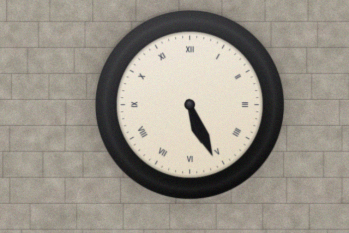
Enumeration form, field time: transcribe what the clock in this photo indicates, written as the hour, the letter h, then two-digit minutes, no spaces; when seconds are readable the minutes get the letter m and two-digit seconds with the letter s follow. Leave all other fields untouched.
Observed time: 5h26
